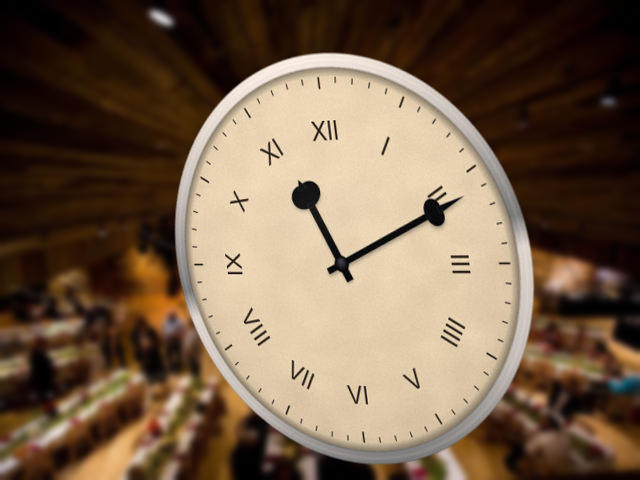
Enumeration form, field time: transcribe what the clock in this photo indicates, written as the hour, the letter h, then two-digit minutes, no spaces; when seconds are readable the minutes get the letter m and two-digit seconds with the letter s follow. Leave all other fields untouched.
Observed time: 11h11
